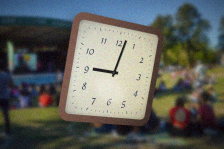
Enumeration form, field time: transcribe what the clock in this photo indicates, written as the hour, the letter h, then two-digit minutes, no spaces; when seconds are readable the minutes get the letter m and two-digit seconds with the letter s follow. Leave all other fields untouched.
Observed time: 9h02
